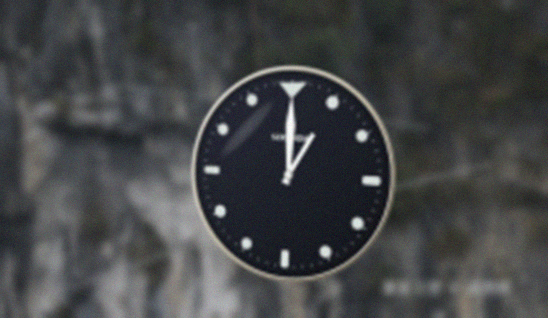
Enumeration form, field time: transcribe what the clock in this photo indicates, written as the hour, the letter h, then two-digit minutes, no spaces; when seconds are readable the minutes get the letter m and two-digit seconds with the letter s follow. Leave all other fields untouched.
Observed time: 1h00
